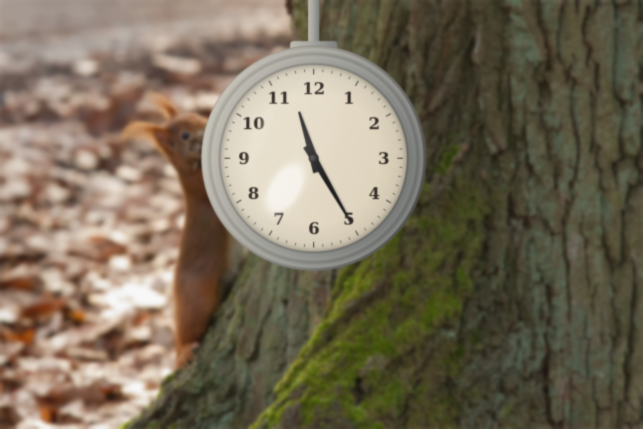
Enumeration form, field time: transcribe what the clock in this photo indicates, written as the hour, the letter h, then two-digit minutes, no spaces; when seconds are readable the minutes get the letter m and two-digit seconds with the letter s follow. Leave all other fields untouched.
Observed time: 11h25
